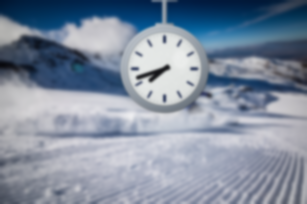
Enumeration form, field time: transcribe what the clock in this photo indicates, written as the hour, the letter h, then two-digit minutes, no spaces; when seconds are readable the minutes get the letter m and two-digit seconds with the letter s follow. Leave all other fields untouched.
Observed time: 7h42
